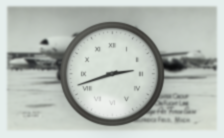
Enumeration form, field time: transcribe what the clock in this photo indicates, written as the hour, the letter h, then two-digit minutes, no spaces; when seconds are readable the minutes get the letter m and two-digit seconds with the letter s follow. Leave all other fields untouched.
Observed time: 2h42
